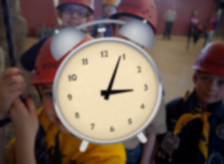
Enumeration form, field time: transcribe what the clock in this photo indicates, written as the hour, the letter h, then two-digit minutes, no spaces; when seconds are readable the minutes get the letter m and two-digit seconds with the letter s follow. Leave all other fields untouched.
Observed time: 3h04
